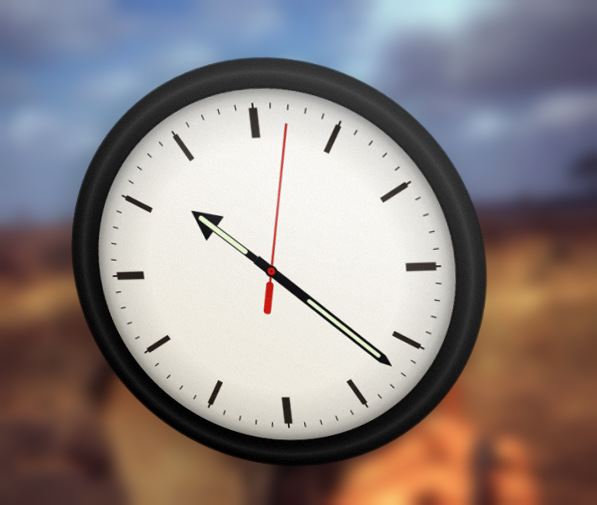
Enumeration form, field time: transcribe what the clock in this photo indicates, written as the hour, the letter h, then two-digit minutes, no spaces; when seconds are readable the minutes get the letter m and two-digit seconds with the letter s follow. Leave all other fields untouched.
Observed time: 10h22m02s
